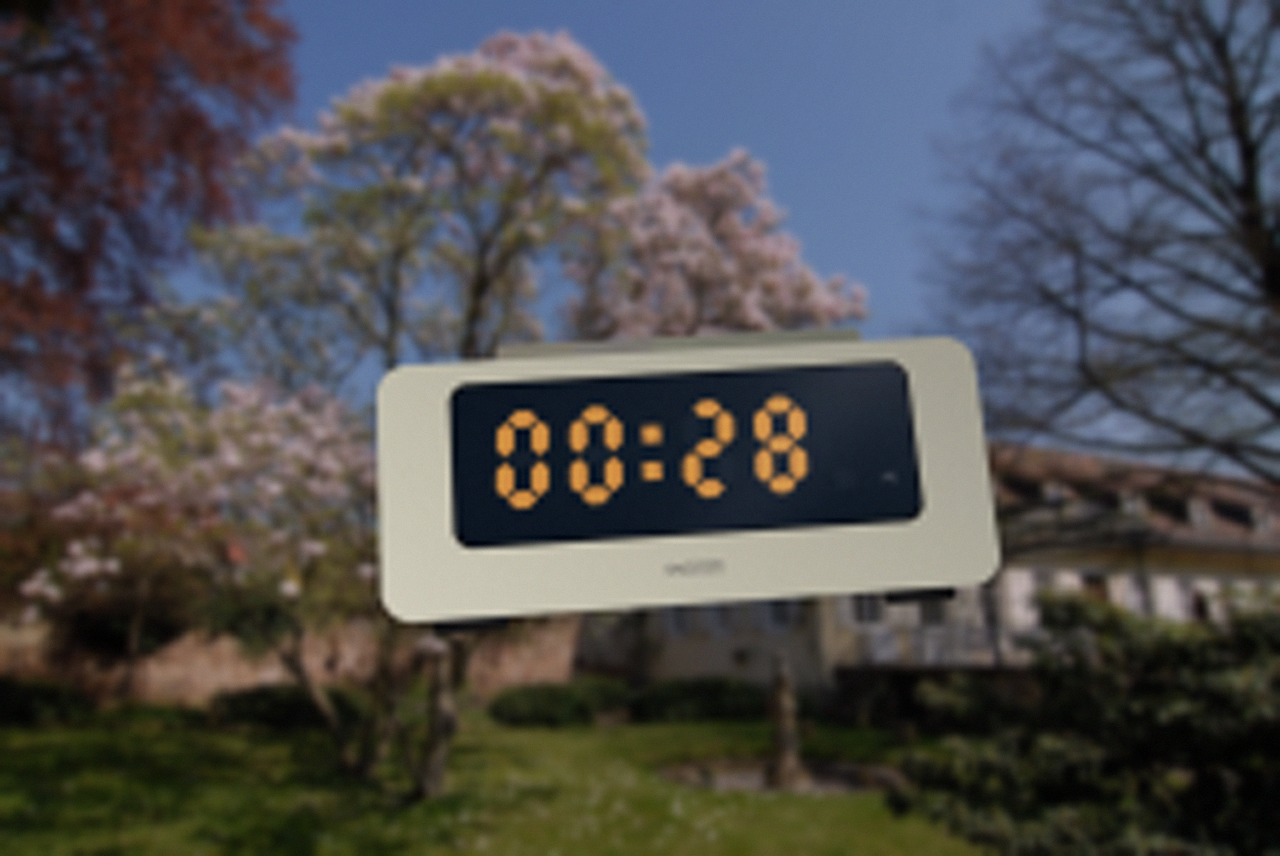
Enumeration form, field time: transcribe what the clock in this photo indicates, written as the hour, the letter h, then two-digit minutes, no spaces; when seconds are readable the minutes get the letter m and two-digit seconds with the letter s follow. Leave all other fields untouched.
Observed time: 0h28
